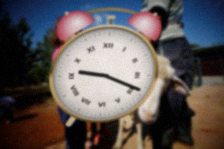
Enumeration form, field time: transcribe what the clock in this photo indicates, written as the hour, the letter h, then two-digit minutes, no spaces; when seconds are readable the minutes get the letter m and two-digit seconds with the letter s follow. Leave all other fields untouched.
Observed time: 9h19
